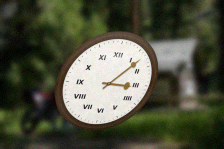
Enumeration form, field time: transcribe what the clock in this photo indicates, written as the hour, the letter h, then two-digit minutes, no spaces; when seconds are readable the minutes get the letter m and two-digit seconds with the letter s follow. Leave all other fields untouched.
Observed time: 3h07
